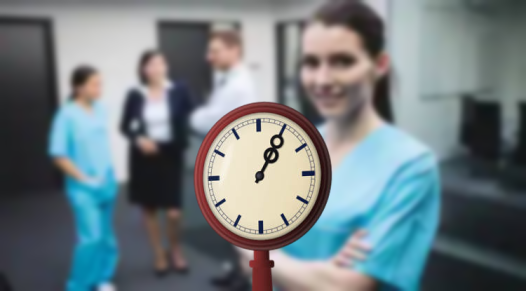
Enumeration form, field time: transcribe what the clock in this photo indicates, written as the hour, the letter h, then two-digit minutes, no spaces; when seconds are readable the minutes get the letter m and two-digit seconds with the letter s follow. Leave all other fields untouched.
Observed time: 1h05
